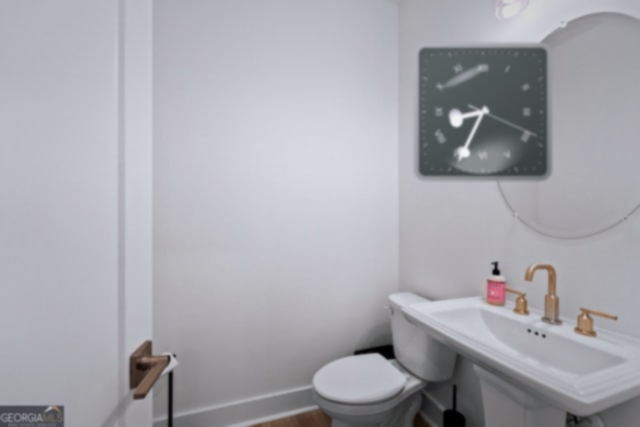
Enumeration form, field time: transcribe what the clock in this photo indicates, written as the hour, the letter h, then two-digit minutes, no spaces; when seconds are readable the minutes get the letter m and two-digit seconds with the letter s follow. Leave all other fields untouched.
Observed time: 8h34m19s
